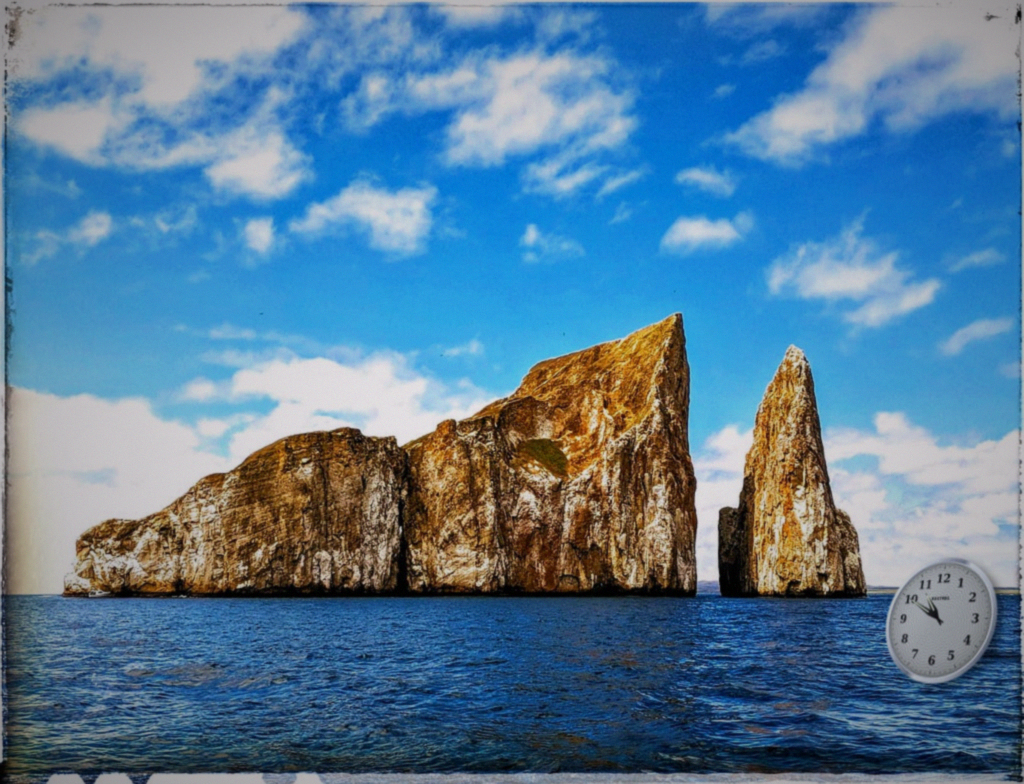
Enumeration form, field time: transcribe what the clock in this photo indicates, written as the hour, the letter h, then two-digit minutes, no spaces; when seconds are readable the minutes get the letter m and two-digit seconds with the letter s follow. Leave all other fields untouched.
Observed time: 10h50
